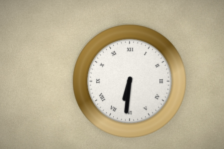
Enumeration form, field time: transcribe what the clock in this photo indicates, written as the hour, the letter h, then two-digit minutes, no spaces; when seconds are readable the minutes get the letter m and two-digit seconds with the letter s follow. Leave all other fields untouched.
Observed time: 6h31
